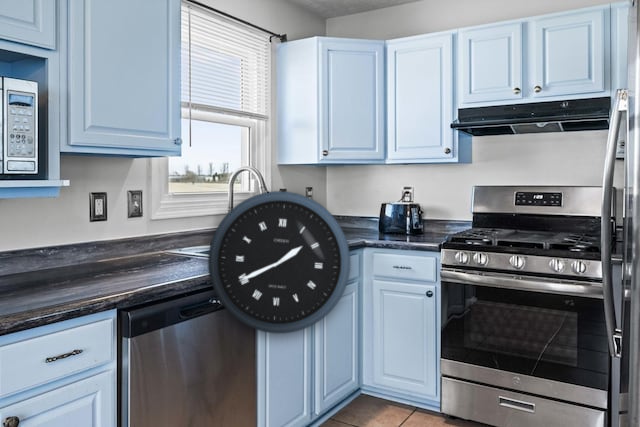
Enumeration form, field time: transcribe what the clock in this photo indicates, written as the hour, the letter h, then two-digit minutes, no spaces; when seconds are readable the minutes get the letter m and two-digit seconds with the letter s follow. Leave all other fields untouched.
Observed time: 1h40
